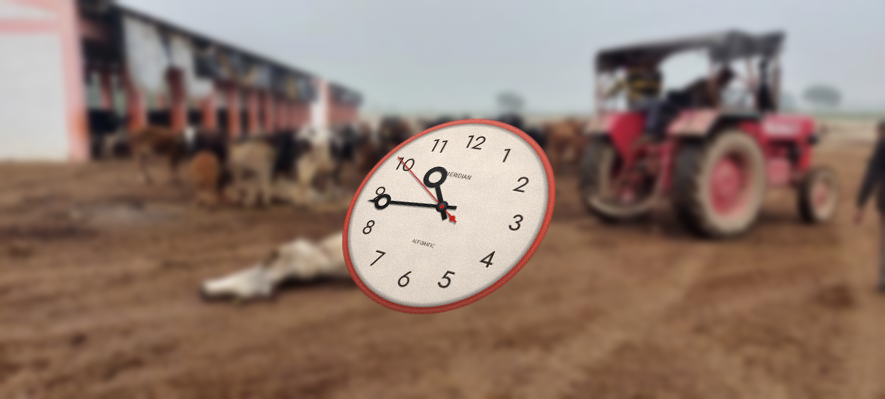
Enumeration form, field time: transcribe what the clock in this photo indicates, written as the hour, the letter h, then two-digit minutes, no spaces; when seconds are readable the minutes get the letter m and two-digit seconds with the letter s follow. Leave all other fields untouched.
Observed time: 10h43m50s
